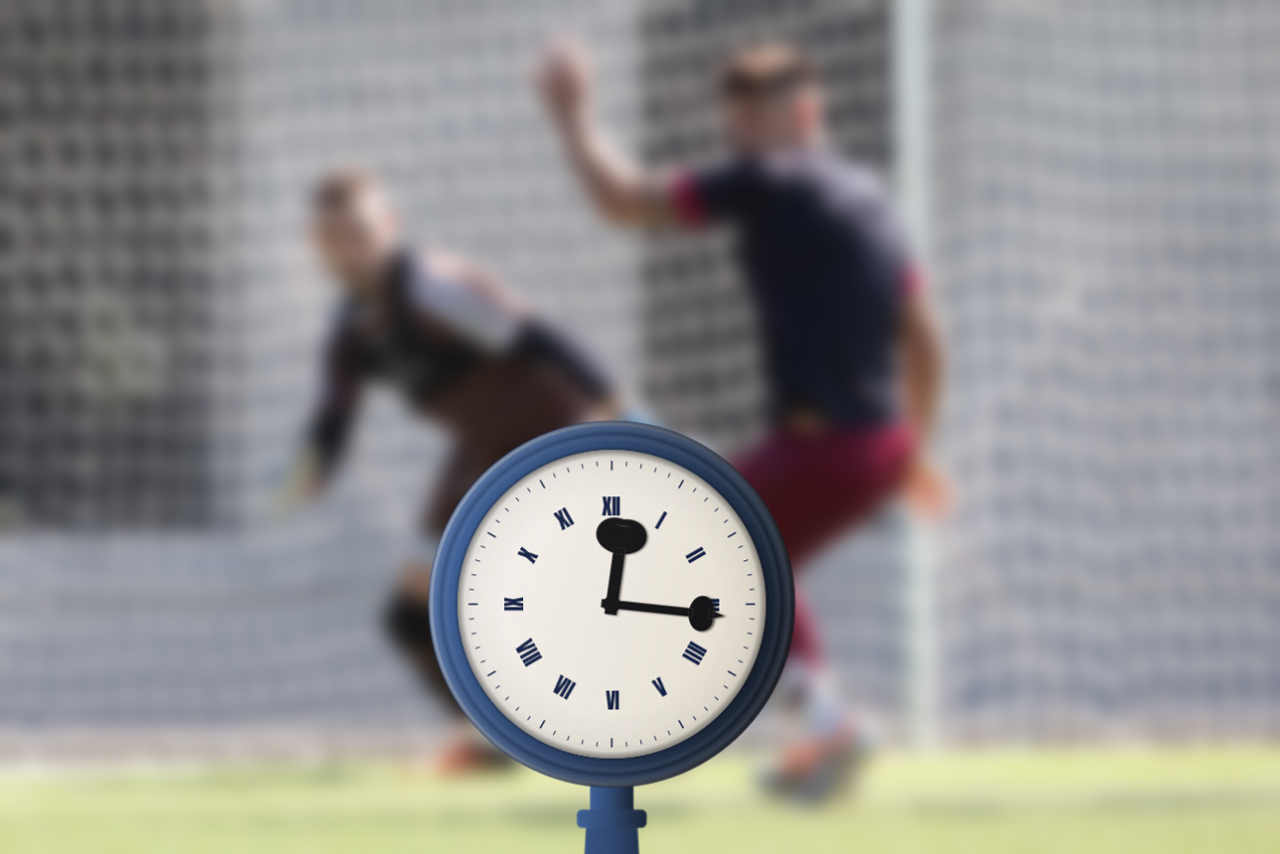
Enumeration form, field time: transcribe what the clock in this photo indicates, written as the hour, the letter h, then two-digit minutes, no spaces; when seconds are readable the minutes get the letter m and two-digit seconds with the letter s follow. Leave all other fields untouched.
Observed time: 12h16
